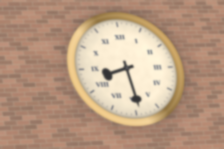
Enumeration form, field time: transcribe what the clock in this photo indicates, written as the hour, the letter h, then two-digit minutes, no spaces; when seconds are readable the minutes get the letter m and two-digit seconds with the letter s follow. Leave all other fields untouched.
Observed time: 8h29
